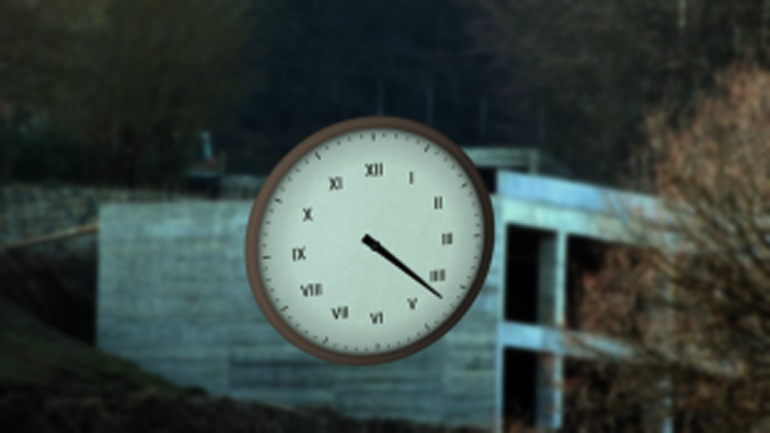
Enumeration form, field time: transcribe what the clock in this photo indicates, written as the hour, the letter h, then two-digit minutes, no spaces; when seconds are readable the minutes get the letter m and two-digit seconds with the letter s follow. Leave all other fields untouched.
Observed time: 4h22
